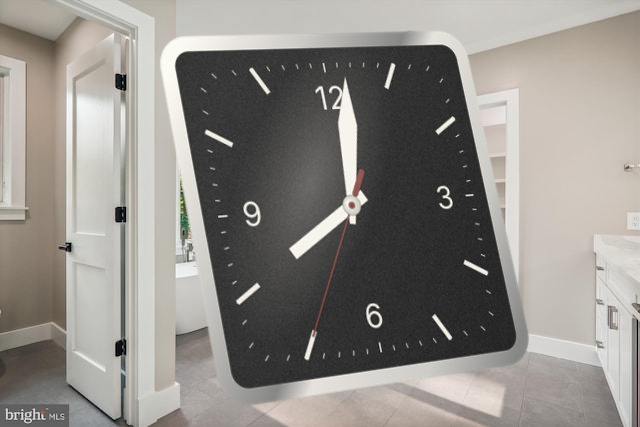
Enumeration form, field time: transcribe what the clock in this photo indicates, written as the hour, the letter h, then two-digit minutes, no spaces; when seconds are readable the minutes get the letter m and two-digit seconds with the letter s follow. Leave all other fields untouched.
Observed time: 8h01m35s
